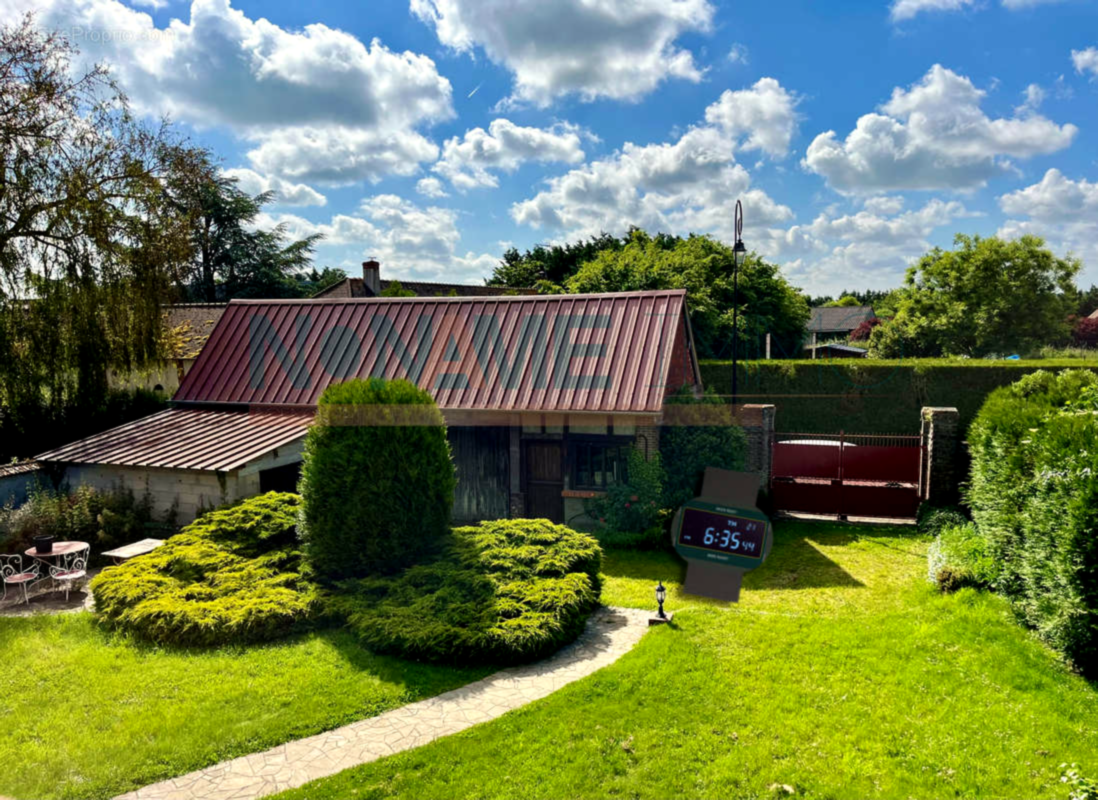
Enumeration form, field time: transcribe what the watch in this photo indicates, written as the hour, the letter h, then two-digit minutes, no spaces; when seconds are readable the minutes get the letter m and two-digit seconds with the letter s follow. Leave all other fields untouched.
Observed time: 6h35
